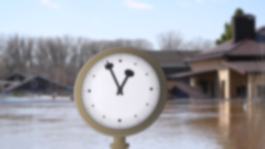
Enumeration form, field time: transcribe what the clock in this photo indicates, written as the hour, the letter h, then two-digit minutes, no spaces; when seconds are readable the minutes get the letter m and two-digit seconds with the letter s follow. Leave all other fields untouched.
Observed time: 12h56
